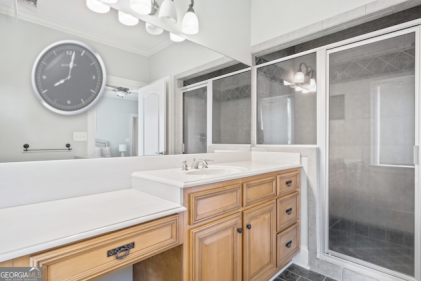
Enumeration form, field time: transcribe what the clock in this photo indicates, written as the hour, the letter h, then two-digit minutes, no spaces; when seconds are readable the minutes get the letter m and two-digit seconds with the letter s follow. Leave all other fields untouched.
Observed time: 8h02
